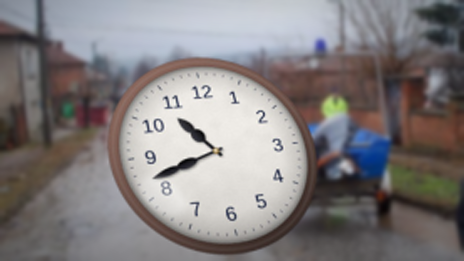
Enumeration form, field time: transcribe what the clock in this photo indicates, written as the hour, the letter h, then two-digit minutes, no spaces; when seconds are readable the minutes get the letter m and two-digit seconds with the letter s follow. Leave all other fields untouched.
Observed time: 10h42
